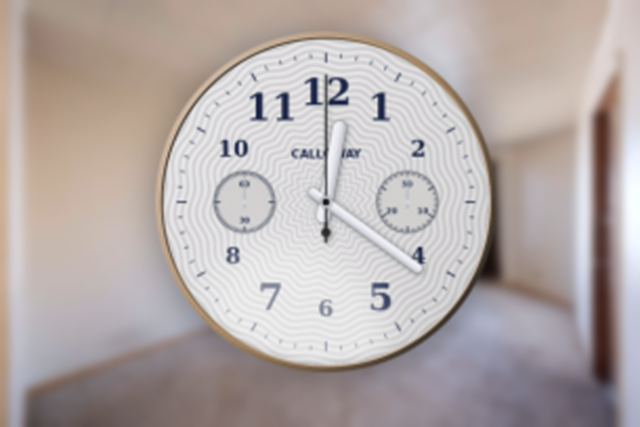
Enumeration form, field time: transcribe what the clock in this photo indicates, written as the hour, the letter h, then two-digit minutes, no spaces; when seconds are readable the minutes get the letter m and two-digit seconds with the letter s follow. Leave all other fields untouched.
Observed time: 12h21
